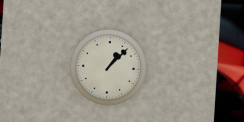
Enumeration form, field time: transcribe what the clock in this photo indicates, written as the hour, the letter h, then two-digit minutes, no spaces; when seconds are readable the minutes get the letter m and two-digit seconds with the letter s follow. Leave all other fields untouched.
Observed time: 1h07
